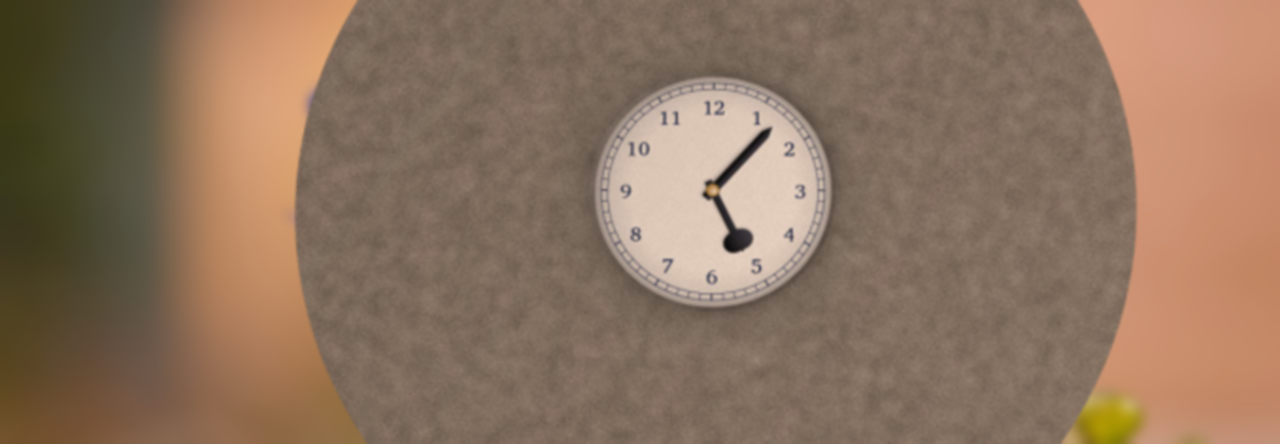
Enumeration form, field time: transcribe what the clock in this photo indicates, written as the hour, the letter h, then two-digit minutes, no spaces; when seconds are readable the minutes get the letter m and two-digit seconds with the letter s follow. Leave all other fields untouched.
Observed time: 5h07
